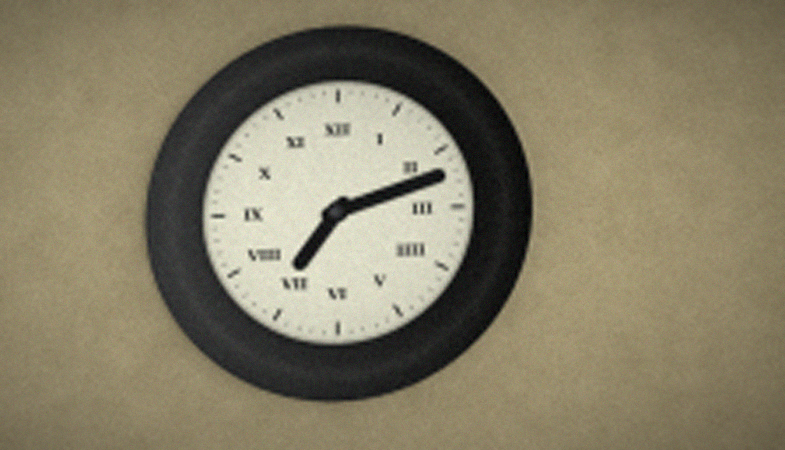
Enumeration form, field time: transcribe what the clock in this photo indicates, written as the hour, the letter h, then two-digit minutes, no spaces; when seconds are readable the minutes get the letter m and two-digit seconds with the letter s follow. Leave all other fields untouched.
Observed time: 7h12
